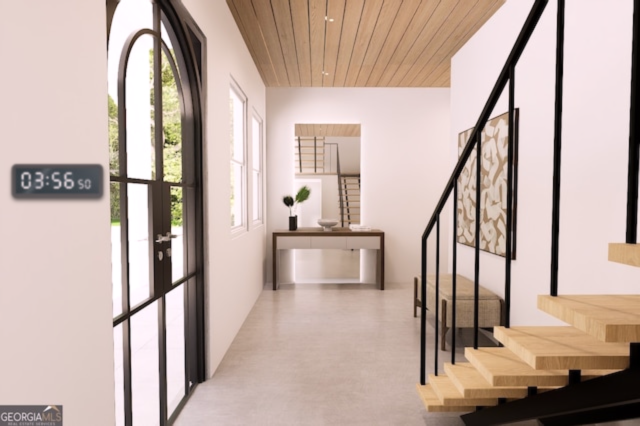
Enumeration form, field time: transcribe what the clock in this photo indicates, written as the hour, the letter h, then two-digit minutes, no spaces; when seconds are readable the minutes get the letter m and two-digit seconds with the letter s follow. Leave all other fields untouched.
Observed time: 3h56
